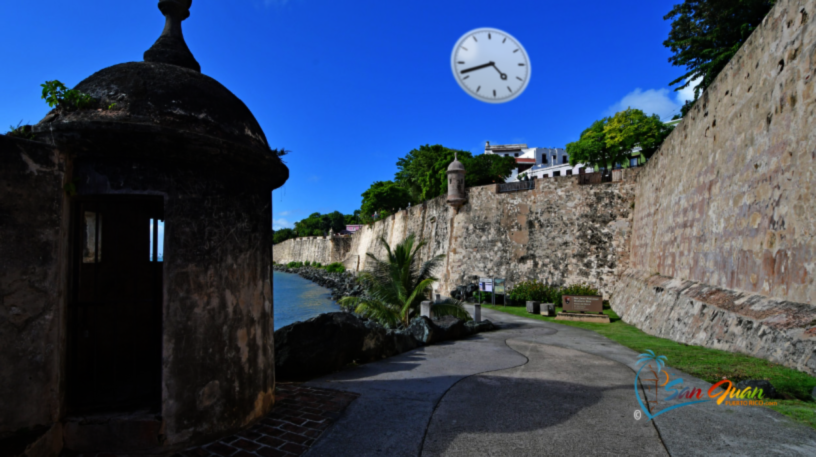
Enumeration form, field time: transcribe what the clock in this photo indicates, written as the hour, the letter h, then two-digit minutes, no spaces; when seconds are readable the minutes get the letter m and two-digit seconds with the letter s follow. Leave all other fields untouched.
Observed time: 4h42
